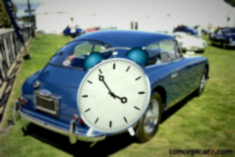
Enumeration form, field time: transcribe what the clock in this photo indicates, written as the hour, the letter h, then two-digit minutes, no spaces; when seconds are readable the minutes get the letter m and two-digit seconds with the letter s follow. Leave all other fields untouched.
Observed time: 3h54
